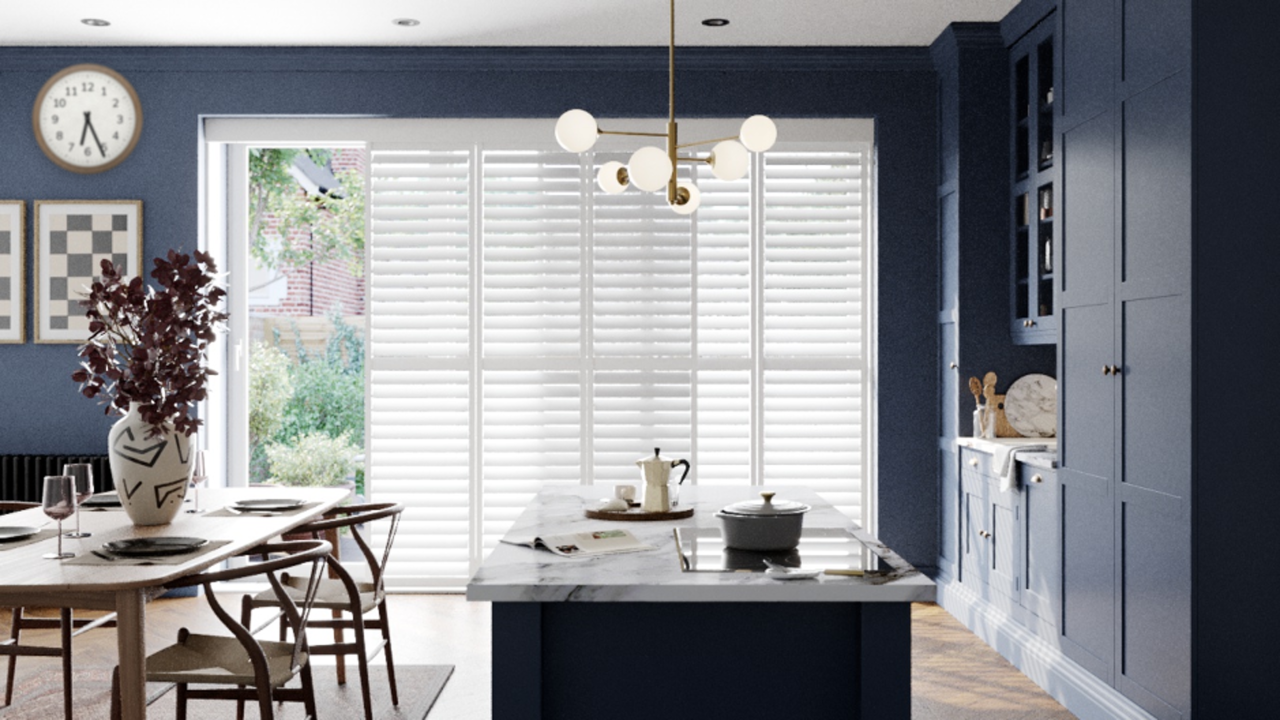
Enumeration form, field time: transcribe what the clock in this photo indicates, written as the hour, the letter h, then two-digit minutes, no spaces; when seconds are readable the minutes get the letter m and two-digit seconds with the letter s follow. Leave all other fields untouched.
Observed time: 6h26
